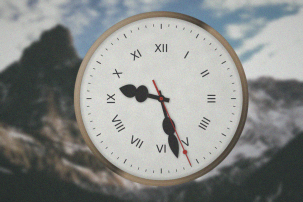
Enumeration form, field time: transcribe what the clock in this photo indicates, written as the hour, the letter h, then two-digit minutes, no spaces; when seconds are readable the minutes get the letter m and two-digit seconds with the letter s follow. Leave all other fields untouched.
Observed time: 9h27m26s
